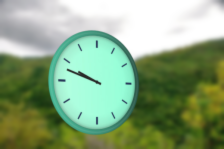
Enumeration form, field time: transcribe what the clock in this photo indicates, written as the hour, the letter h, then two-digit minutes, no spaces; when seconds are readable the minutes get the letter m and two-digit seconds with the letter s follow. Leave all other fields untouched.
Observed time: 9h48
